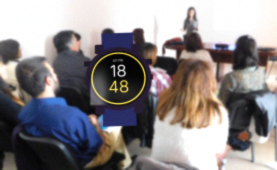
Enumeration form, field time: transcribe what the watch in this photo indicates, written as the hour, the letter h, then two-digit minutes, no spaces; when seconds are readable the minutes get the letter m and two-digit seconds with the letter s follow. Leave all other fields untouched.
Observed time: 18h48
